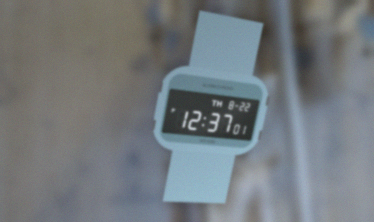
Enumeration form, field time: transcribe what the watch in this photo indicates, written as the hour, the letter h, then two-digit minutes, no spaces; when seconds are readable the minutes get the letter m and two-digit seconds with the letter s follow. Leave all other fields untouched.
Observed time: 12h37
